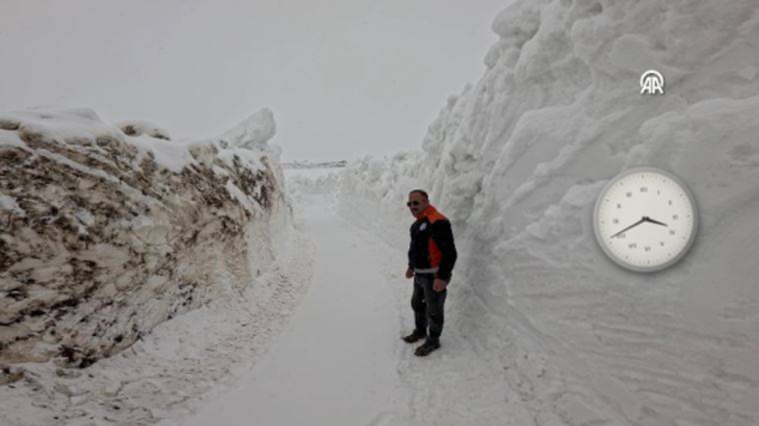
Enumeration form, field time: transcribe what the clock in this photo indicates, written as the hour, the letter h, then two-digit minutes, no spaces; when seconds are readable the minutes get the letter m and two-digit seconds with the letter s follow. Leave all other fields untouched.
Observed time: 3h41
